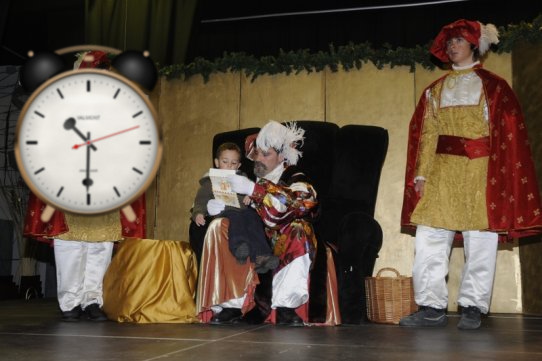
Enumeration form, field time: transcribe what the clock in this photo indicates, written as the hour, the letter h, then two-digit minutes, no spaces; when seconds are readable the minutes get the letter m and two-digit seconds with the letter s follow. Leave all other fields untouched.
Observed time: 10h30m12s
